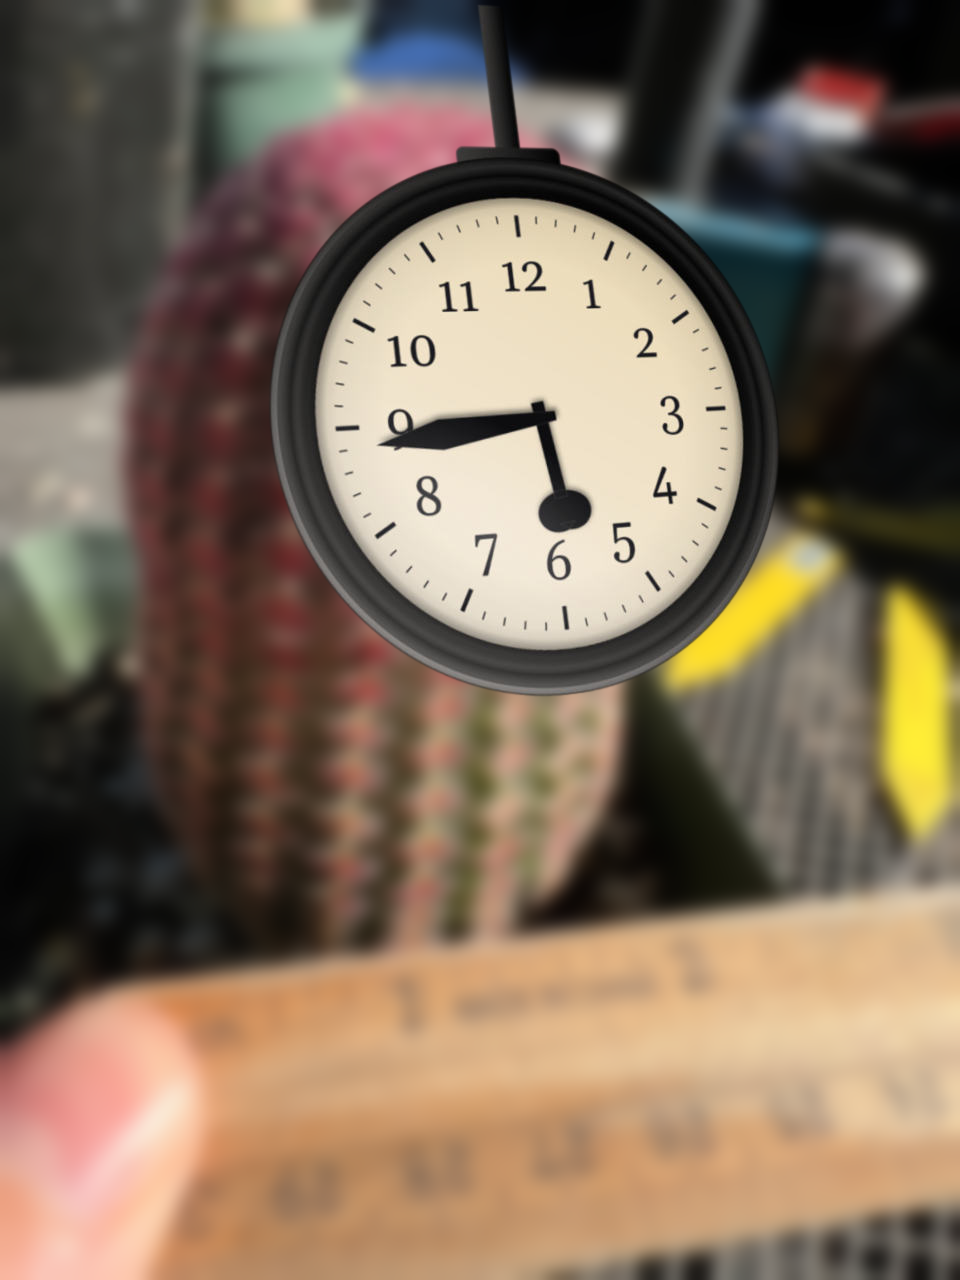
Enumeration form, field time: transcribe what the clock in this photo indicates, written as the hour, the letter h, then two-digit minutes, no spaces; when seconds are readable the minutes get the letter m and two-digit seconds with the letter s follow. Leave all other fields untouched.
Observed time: 5h44
